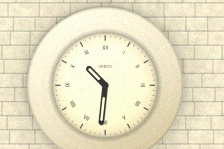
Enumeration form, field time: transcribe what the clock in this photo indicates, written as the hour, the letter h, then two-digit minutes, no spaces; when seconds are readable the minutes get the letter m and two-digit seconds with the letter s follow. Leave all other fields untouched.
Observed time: 10h31
